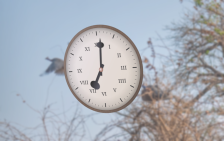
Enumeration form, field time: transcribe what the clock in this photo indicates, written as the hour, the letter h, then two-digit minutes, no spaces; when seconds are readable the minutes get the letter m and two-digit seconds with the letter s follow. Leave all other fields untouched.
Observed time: 7h01
